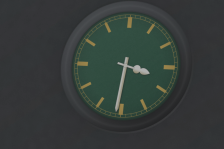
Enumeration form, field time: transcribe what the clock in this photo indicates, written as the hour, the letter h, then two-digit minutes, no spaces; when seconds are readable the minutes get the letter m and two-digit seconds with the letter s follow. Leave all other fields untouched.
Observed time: 3h31
